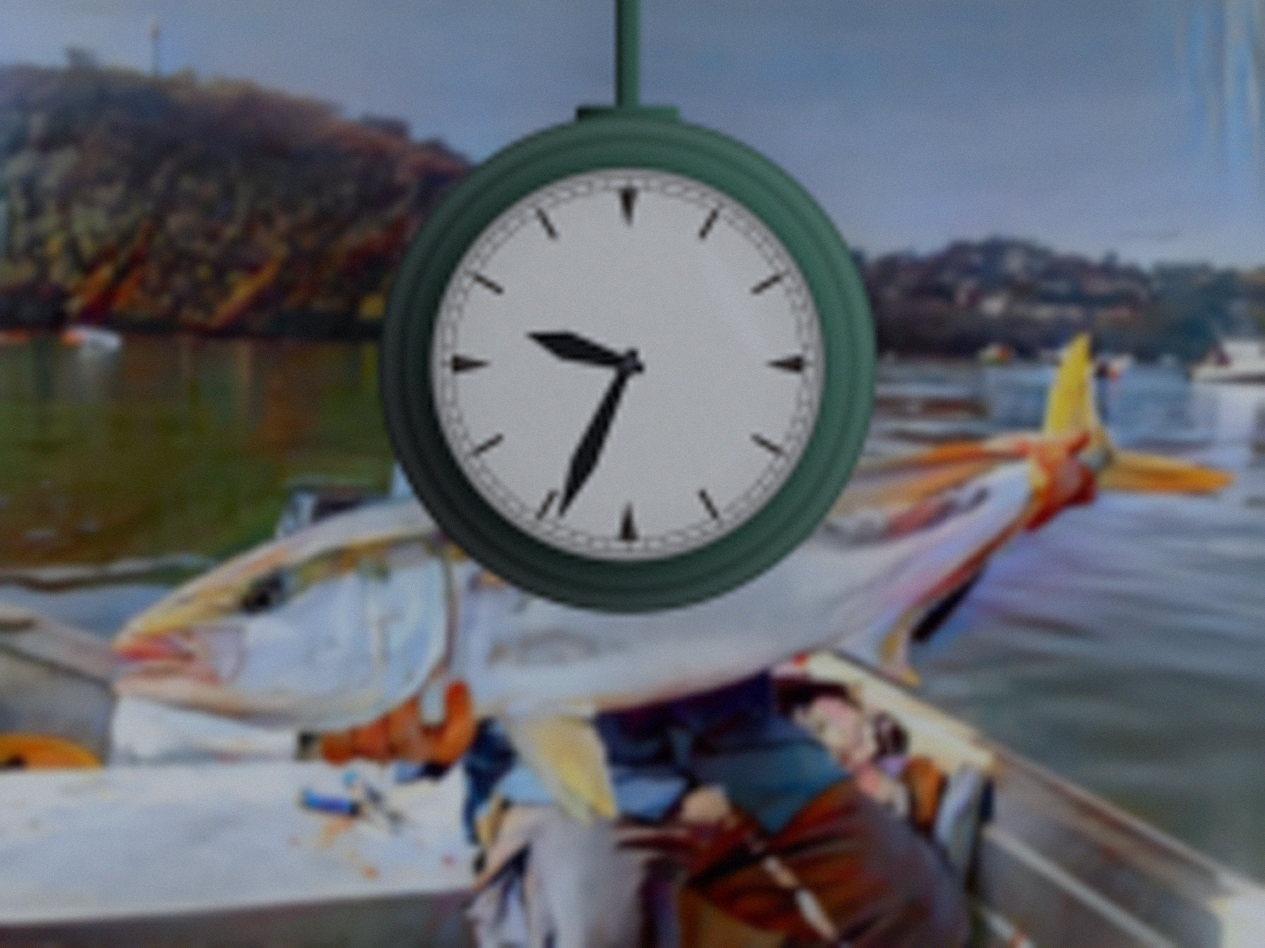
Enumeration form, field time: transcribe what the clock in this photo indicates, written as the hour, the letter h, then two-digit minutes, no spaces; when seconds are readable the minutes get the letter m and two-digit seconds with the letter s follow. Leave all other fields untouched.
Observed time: 9h34
